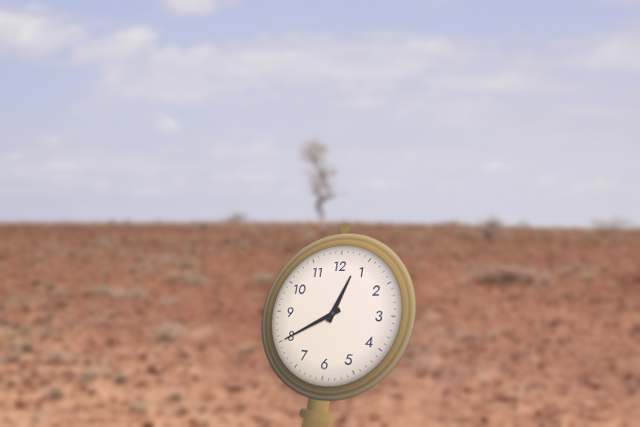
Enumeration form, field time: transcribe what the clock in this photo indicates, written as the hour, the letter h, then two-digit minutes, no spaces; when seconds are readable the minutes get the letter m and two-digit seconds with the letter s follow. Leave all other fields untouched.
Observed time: 12h40
